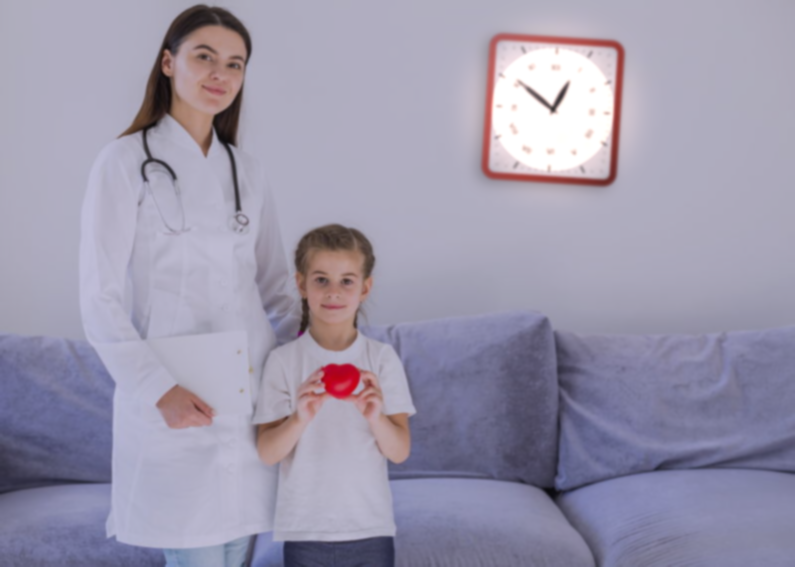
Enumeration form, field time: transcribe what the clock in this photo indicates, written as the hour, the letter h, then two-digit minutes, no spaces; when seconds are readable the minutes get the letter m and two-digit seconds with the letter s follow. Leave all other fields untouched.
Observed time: 12h51
